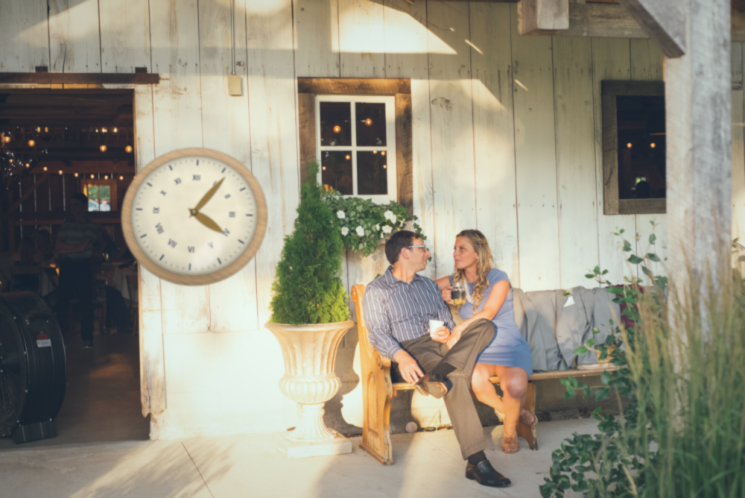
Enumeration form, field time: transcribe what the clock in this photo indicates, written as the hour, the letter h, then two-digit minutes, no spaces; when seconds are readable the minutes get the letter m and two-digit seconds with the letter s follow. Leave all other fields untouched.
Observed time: 4h06
